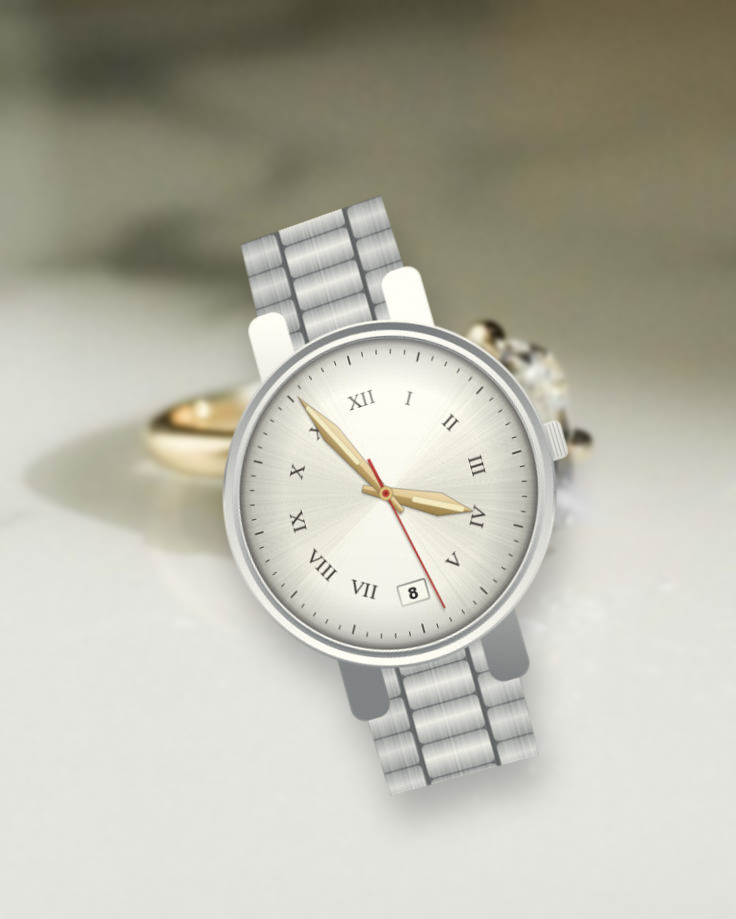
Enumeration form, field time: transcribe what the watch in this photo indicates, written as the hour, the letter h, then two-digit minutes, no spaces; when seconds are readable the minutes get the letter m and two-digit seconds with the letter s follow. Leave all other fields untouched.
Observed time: 3h55m28s
